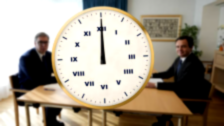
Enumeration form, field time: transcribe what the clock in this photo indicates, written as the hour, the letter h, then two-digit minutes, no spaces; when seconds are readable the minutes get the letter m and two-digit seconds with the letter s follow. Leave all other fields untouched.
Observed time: 12h00
